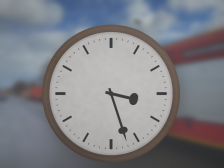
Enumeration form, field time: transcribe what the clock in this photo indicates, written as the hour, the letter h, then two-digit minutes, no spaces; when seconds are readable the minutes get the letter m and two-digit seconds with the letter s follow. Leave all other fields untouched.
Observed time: 3h27
